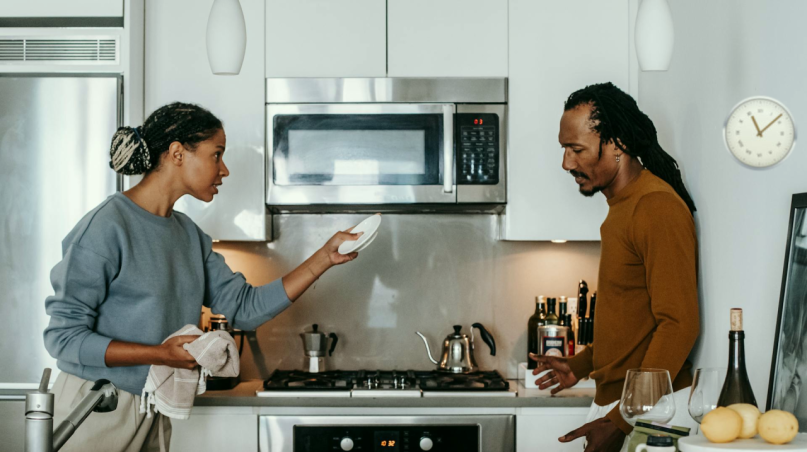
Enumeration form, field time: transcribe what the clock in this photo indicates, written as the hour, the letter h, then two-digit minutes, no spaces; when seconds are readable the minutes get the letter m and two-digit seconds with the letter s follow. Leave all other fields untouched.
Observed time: 11h08
